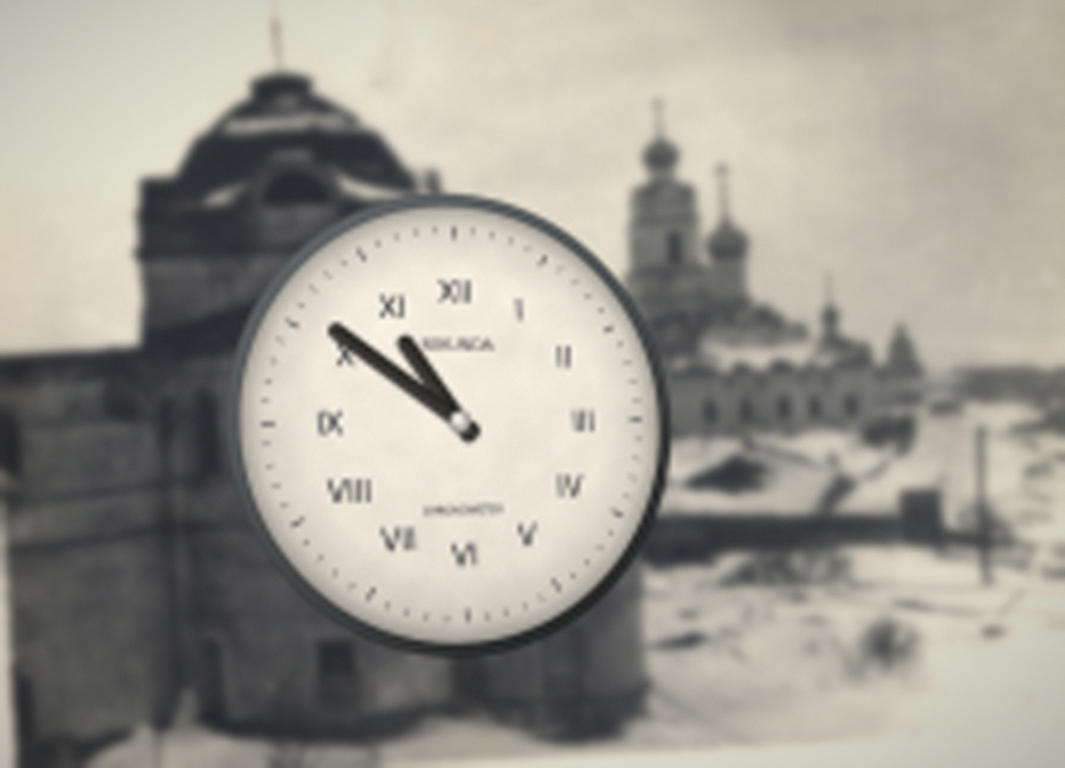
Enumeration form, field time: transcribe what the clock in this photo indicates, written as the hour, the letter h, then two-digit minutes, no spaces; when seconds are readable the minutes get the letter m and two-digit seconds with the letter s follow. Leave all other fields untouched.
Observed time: 10h51
